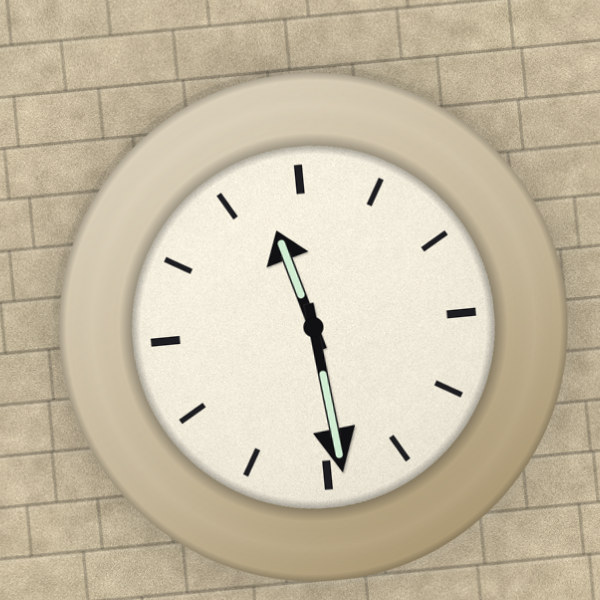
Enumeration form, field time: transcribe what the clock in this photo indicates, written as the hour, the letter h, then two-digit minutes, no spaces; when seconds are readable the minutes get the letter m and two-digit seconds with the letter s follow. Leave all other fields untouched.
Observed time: 11h29
